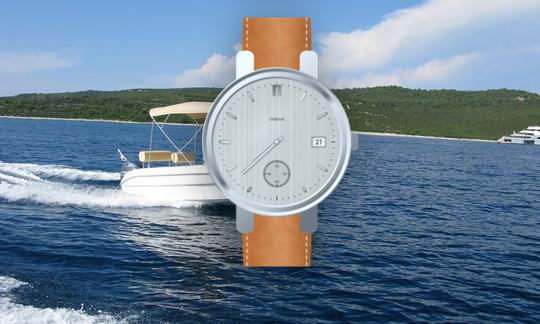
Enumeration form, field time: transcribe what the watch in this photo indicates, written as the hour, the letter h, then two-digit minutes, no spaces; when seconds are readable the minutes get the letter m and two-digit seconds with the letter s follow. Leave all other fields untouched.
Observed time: 7h38
